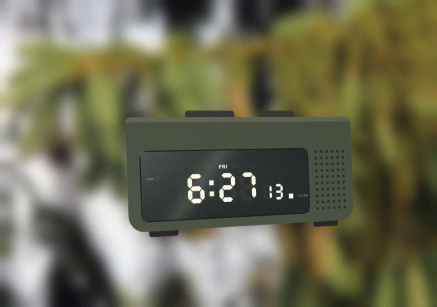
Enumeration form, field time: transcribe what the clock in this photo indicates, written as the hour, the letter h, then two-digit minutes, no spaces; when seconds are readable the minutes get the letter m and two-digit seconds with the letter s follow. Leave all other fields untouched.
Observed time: 6h27m13s
